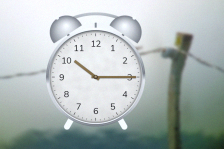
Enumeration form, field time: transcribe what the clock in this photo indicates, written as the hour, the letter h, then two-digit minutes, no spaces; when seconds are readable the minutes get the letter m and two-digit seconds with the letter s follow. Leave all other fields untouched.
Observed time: 10h15
